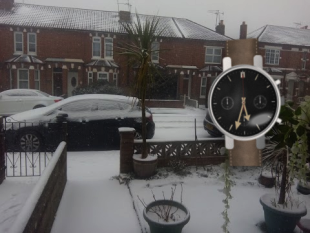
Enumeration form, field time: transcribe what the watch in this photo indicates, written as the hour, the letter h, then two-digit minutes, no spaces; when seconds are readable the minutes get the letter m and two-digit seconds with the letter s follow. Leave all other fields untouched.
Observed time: 5h33
